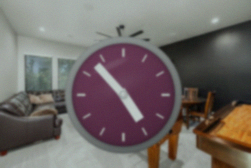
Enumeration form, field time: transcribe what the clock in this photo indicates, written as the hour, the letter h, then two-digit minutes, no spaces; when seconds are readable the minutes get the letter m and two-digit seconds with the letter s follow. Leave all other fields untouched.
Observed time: 4h53
